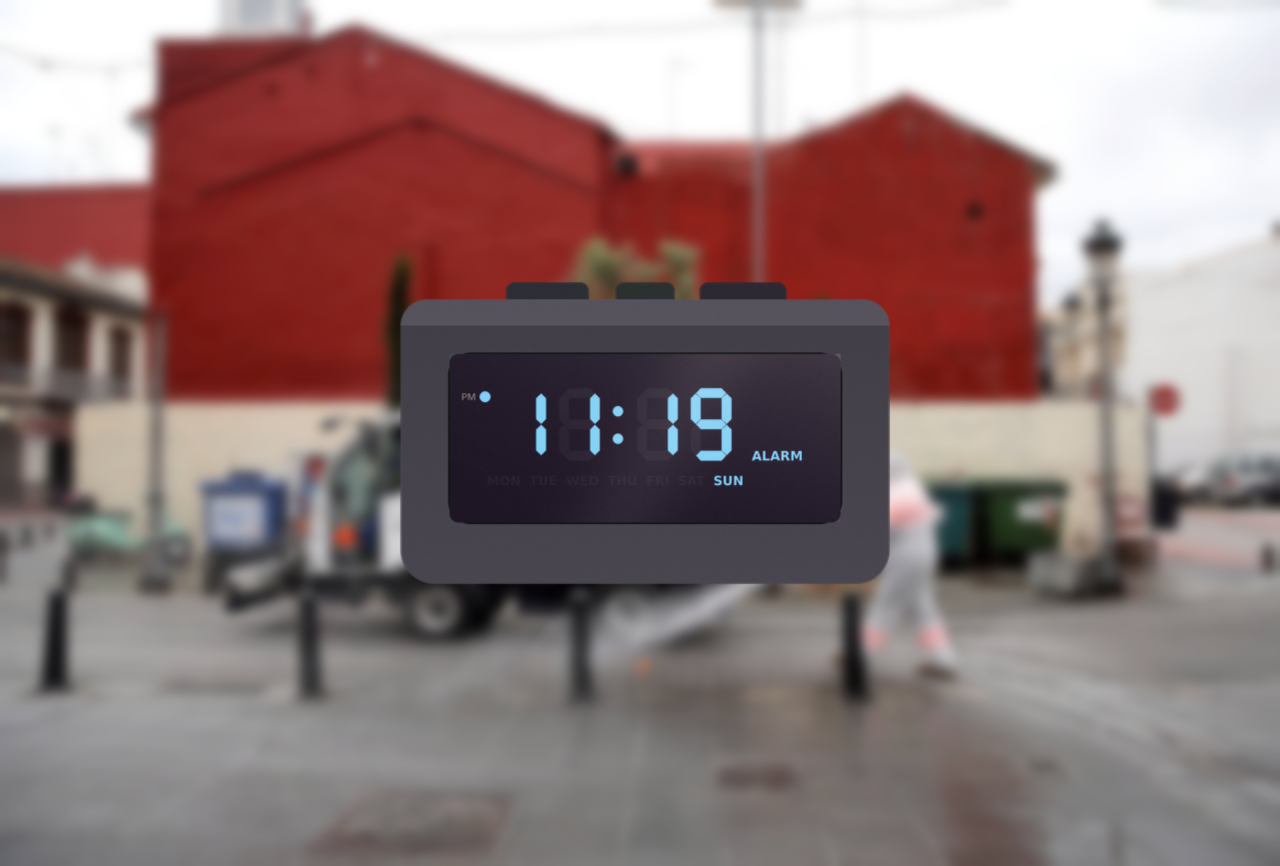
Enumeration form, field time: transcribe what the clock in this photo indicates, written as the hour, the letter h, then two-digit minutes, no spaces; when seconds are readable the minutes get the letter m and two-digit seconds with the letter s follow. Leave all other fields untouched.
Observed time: 11h19
